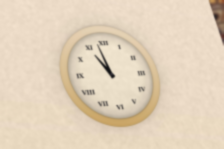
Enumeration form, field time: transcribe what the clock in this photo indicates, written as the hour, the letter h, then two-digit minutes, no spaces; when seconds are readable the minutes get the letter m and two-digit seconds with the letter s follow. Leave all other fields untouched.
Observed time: 10h58
